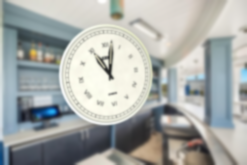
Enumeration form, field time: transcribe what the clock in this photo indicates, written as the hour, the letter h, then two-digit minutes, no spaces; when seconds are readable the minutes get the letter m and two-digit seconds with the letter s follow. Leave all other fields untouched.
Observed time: 11h02
